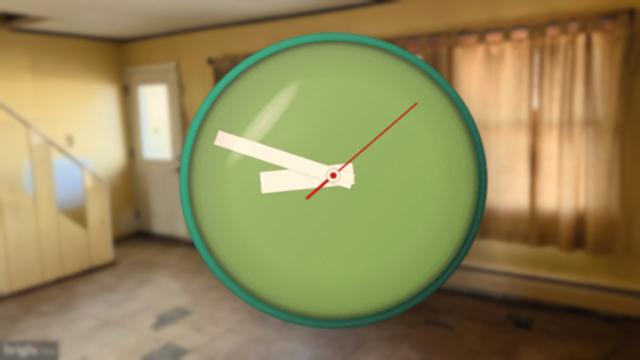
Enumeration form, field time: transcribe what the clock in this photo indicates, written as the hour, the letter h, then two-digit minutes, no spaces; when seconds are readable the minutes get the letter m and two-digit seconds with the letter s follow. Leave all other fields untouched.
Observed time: 8h48m08s
